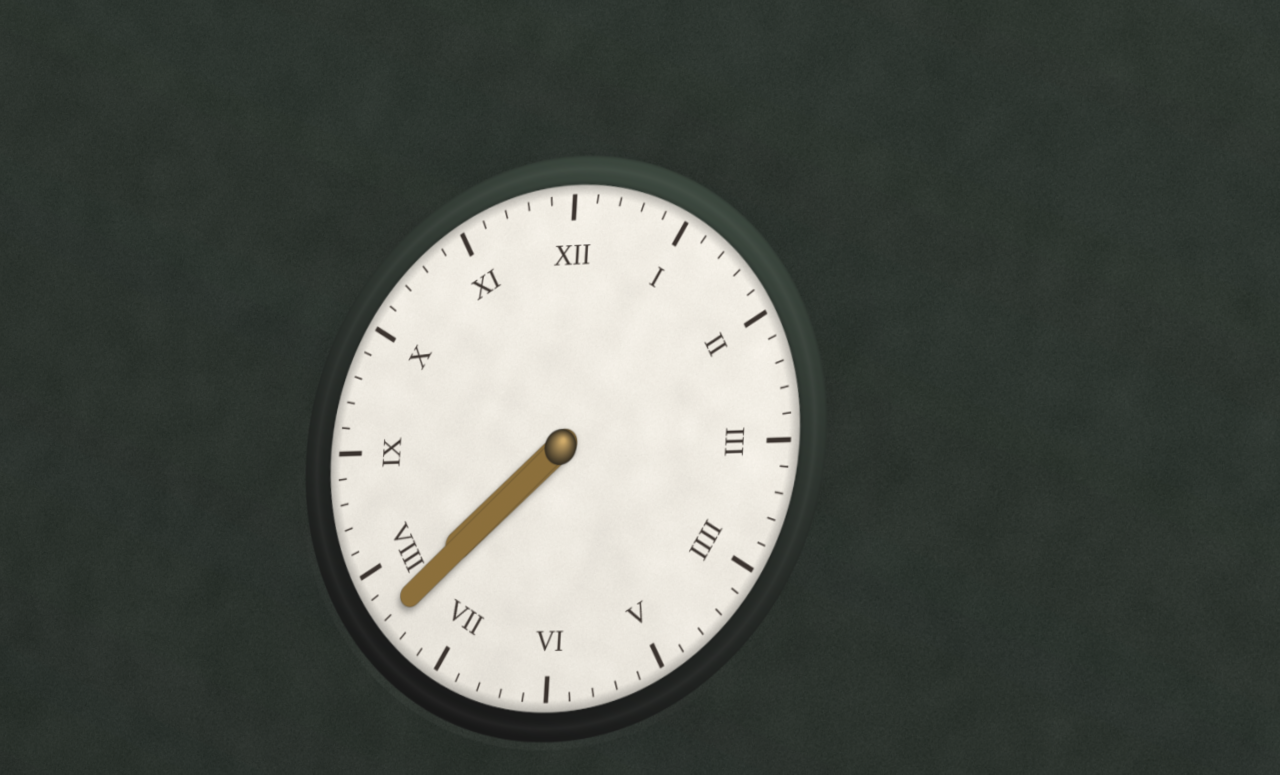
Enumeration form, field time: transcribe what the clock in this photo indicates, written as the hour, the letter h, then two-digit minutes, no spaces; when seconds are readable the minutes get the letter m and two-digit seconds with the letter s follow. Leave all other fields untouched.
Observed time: 7h38
